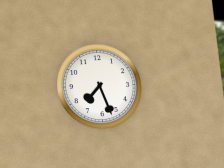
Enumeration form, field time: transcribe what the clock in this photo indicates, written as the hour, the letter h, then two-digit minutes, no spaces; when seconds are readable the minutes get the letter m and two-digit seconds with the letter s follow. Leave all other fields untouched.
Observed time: 7h27
